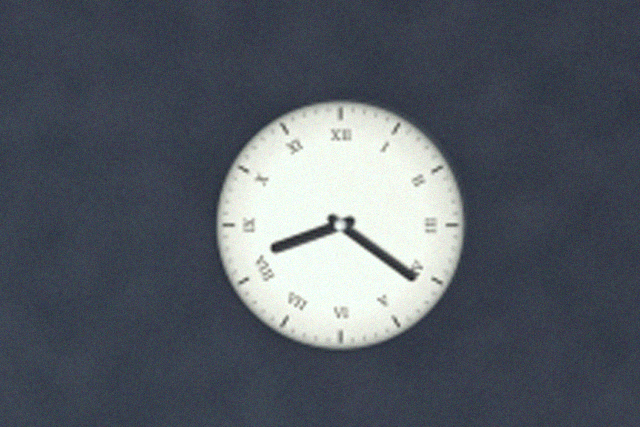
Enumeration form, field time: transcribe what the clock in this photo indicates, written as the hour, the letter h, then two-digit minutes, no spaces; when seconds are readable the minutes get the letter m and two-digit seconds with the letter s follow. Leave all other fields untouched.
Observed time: 8h21
